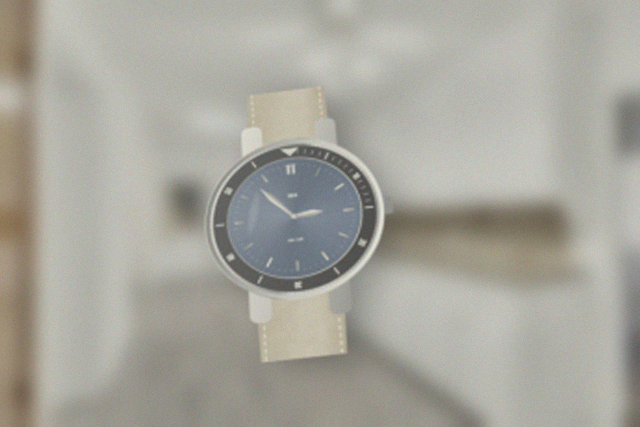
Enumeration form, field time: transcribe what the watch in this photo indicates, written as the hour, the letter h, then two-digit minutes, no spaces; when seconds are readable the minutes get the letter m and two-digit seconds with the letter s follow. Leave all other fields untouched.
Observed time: 2h53
